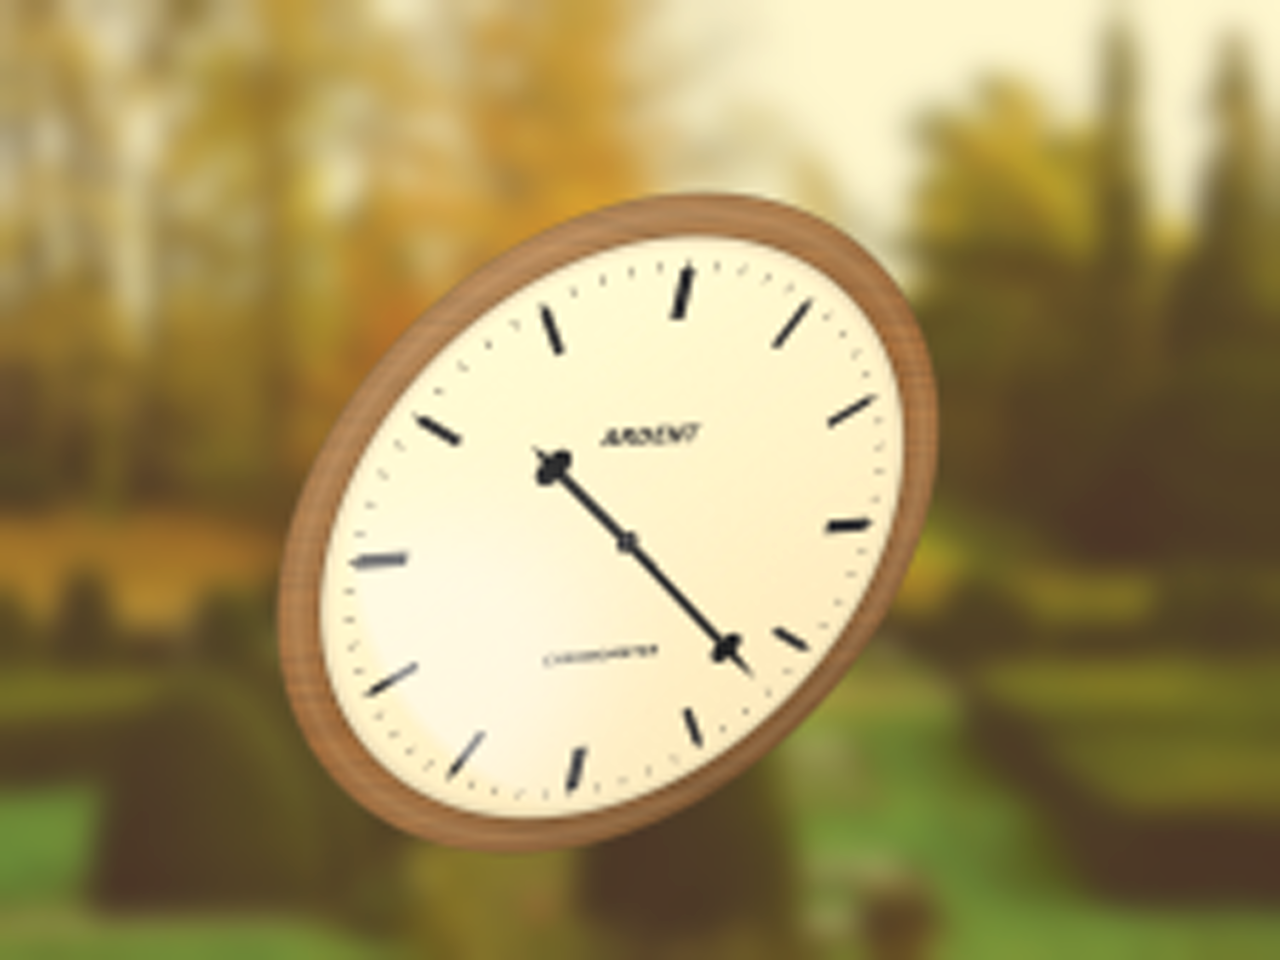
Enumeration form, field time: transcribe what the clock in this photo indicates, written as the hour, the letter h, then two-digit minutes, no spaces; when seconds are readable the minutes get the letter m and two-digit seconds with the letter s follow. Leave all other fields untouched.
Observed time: 10h22
